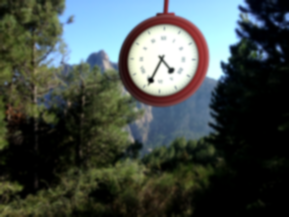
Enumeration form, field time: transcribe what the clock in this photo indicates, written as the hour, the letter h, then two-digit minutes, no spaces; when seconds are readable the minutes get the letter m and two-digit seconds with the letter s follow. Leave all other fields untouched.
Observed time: 4h34
